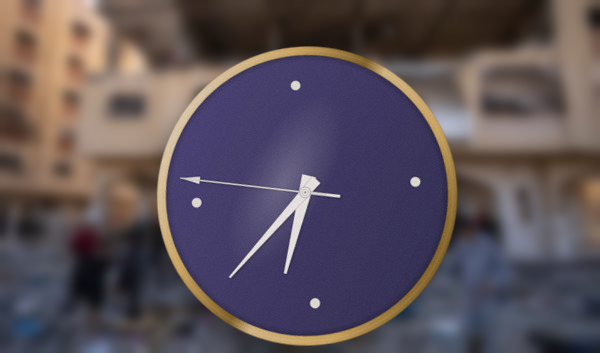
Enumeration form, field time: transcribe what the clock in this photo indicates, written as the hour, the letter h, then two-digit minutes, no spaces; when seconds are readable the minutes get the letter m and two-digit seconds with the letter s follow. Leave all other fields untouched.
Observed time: 6h37m47s
